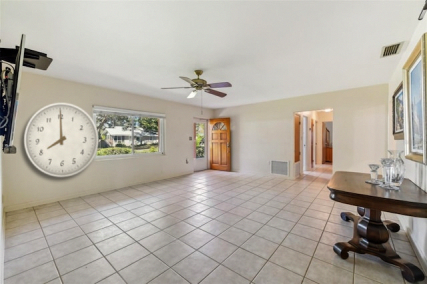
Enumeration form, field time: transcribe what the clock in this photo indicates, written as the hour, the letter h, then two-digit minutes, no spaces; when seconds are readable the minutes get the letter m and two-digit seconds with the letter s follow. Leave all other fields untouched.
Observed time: 8h00
